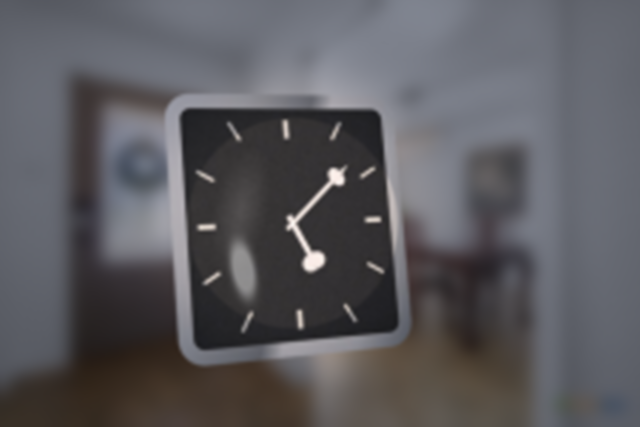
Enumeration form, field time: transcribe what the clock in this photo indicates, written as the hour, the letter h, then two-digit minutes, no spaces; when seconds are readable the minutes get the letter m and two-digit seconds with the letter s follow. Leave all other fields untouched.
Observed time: 5h08
